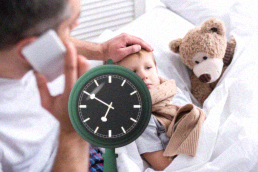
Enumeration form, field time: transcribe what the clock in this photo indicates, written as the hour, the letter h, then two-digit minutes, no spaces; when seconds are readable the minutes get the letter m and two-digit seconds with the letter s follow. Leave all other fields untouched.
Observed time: 6h50
